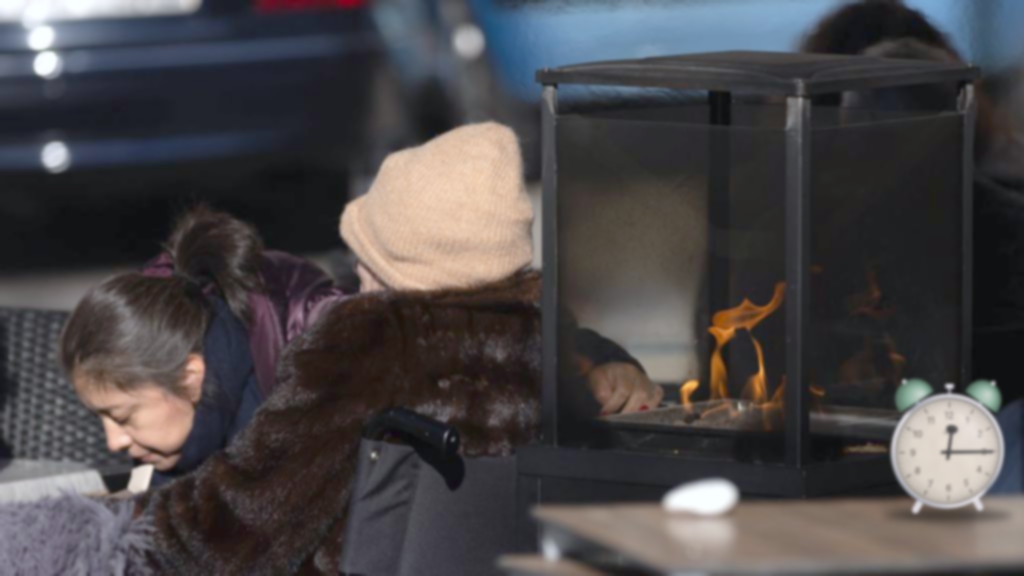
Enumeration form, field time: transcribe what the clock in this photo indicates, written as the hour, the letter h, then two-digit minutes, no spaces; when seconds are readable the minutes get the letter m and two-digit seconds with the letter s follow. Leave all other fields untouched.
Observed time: 12h15
